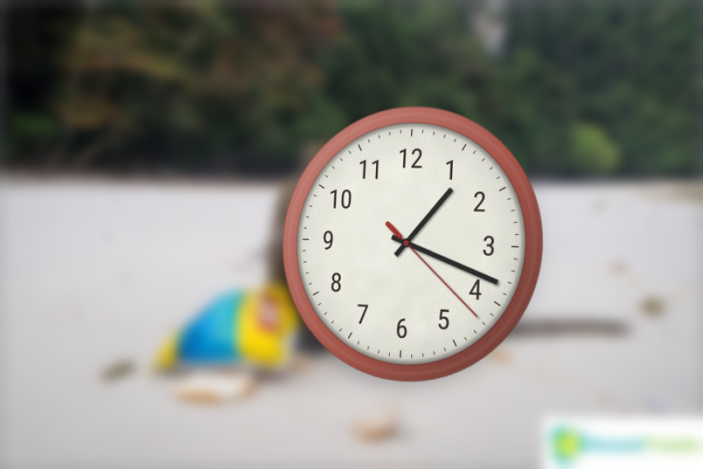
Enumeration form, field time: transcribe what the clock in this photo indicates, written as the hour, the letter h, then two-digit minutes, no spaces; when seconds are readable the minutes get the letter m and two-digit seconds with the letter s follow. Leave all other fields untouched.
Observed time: 1h18m22s
